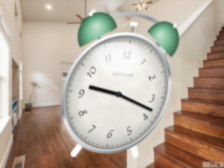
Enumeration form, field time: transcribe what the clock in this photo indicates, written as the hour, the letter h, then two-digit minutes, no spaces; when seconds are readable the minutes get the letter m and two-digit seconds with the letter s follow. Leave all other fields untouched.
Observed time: 9h18
